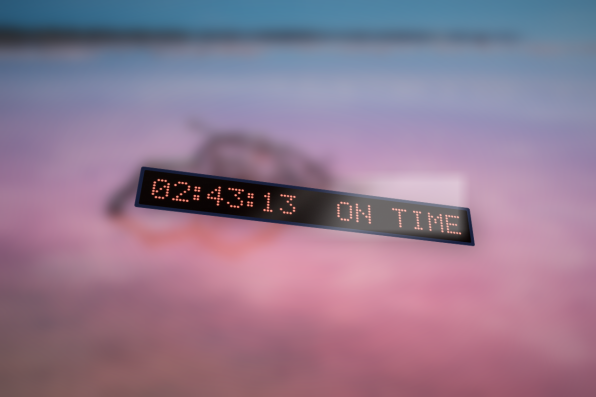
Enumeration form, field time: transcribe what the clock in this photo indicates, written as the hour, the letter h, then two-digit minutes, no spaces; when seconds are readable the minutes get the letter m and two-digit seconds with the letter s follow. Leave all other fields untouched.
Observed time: 2h43m13s
